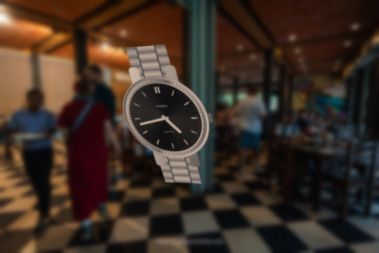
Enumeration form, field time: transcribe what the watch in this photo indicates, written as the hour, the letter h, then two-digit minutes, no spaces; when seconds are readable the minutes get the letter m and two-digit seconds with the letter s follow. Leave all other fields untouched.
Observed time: 4h43
